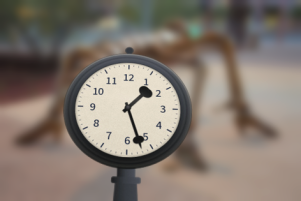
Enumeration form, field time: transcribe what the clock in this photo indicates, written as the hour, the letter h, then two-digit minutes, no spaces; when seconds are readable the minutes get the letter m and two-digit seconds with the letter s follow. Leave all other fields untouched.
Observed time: 1h27
